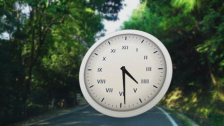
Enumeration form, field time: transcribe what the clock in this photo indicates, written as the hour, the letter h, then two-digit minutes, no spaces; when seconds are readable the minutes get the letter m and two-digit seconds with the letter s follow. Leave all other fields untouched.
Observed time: 4h29
